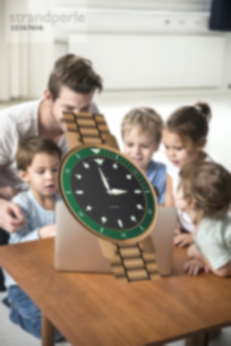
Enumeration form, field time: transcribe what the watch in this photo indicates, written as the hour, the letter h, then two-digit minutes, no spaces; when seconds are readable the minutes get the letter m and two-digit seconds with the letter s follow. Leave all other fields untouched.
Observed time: 2h59
